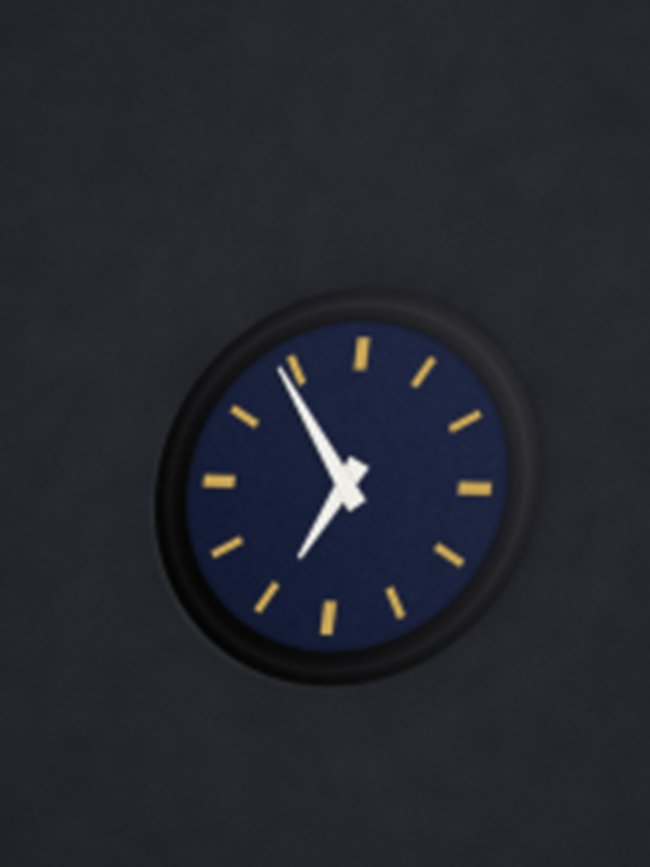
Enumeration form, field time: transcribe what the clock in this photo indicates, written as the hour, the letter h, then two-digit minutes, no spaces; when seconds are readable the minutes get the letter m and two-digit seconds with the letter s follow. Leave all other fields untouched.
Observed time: 6h54
